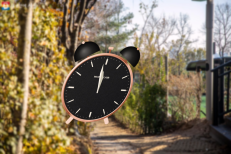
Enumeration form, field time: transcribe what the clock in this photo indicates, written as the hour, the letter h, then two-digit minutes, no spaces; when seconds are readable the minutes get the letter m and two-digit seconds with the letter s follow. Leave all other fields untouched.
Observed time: 11h59
